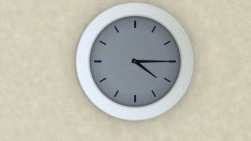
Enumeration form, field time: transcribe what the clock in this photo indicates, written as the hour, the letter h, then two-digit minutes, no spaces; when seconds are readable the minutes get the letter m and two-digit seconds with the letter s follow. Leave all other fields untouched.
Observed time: 4h15
